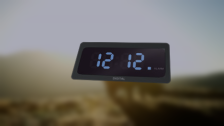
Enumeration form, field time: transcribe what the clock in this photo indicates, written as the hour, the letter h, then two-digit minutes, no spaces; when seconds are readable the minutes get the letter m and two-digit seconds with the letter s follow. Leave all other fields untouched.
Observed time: 12h12
